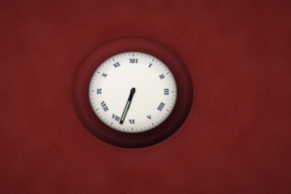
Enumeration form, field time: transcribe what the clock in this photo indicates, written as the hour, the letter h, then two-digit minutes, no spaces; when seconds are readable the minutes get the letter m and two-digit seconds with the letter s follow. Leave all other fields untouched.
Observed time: 6h33
